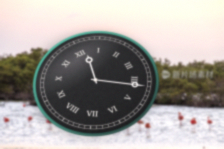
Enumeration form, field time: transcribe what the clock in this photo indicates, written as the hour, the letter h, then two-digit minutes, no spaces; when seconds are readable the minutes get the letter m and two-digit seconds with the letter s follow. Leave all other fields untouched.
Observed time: 12h21
